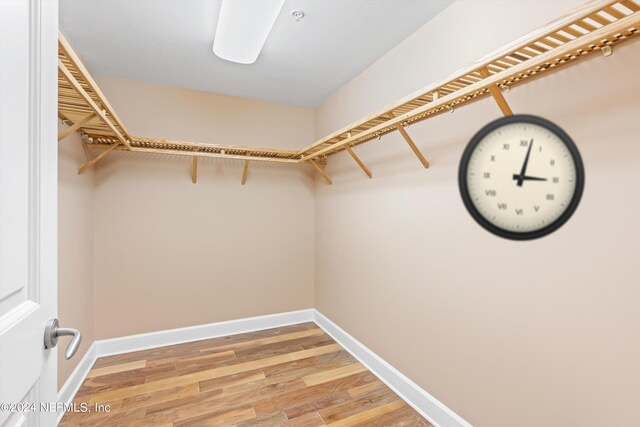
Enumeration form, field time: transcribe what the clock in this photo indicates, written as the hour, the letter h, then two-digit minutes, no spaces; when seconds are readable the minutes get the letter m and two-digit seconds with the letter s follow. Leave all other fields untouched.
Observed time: 3h02
